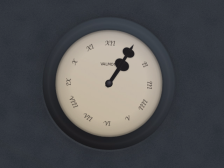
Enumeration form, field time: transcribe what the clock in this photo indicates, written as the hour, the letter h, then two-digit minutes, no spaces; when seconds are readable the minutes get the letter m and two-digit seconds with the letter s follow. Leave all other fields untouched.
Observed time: 1h05
